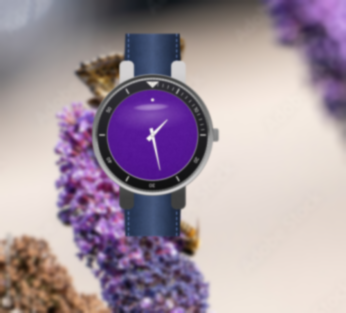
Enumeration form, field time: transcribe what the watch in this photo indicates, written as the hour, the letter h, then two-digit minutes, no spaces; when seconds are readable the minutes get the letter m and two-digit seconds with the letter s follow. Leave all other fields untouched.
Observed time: 1h28
